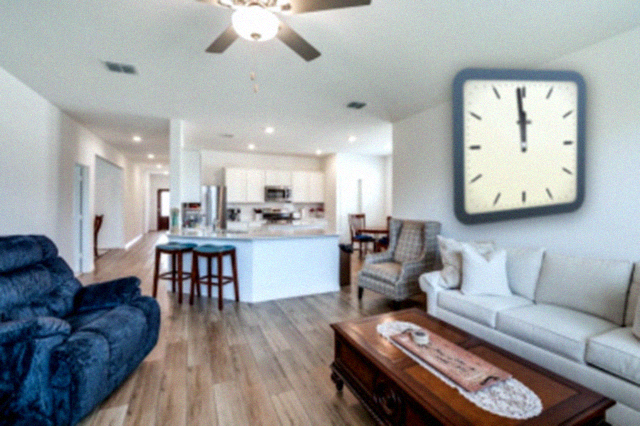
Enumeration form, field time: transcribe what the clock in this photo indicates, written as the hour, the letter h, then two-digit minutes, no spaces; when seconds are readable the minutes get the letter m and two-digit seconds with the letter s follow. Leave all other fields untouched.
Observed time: 11h59
